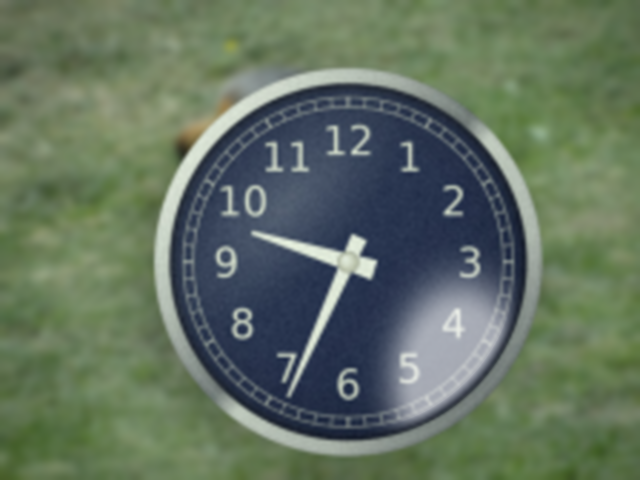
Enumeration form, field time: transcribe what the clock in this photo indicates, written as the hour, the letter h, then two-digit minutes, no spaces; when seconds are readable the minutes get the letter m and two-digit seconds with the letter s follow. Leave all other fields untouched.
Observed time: 9h34
